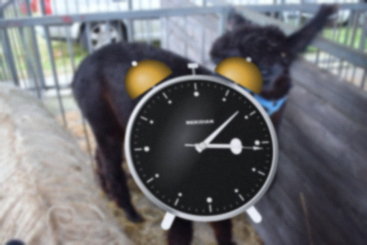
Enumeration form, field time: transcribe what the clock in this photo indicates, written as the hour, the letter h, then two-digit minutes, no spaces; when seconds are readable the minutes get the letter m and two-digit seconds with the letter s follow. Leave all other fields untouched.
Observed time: 3h08m16s
